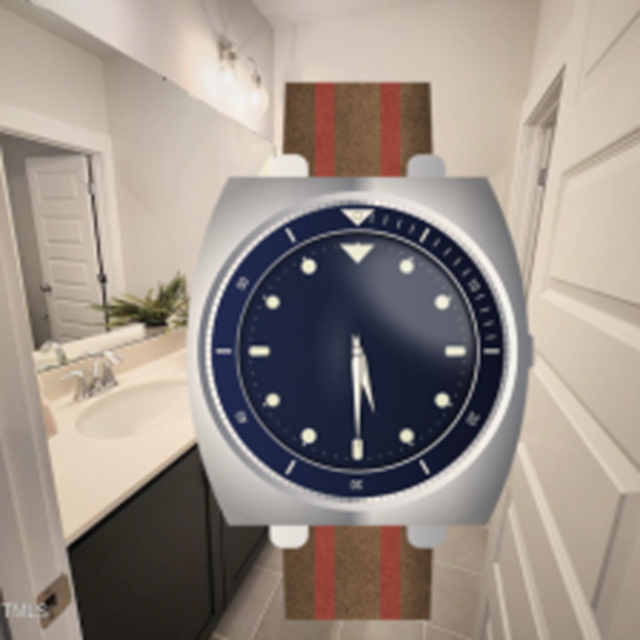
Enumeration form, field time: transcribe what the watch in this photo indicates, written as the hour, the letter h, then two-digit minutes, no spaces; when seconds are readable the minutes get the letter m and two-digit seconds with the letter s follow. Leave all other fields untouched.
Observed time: 5h30
